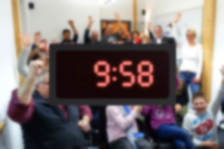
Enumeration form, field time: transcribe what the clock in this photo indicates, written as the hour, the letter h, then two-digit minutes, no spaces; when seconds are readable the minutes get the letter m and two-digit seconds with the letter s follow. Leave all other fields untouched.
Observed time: 9h58
